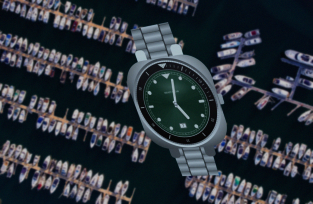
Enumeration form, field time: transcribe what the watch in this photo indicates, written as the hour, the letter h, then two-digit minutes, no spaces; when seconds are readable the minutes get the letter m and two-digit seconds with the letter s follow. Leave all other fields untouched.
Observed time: 5h02
